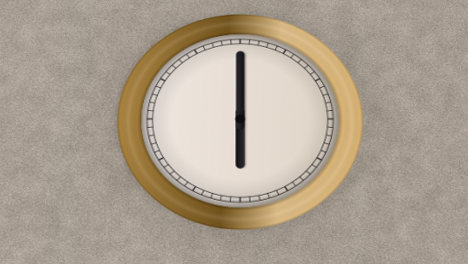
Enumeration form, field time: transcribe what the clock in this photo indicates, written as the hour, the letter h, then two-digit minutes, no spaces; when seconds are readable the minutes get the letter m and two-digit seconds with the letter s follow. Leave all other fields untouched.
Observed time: 6h00
